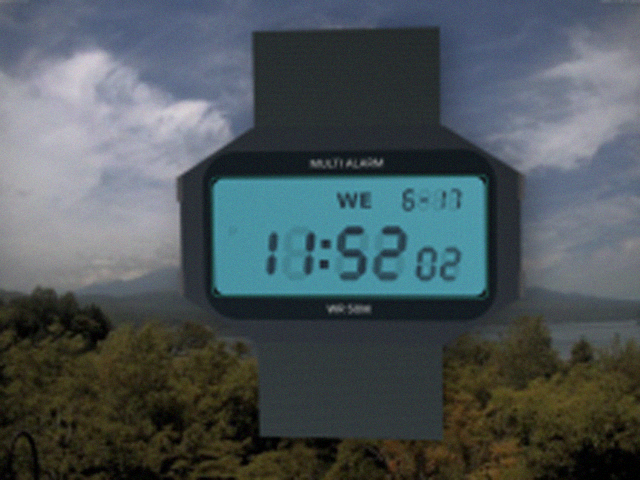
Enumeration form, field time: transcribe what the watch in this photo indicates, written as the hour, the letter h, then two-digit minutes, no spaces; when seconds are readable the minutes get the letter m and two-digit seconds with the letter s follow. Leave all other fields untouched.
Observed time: 11h52m02s
